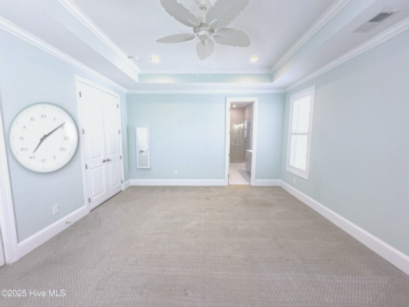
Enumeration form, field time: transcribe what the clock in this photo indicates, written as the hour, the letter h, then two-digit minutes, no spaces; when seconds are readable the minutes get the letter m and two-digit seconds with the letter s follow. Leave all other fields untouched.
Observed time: 7h09
